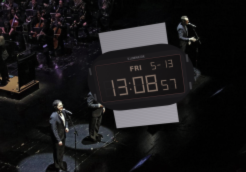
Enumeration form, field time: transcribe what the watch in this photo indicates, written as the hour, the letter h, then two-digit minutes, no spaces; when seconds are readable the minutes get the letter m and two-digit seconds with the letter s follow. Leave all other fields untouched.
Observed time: 13h08m57s
